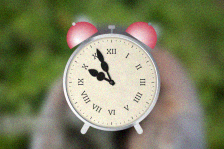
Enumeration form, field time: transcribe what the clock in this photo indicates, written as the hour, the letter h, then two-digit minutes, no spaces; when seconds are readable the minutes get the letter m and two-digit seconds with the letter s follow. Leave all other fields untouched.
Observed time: 9h56
